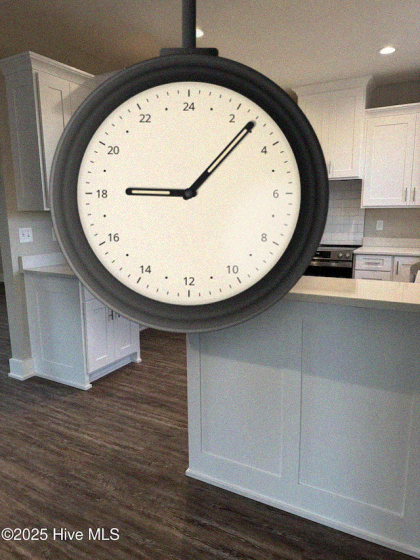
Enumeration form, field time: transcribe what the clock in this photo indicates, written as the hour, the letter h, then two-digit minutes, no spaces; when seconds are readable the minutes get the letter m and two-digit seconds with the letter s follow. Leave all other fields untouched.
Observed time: 18h07
